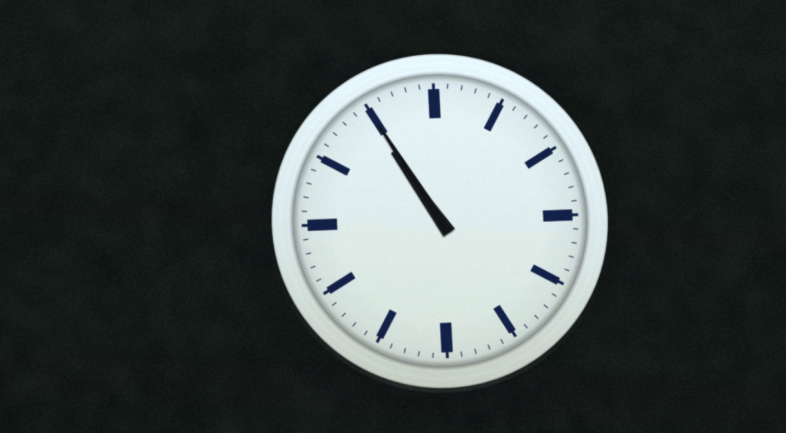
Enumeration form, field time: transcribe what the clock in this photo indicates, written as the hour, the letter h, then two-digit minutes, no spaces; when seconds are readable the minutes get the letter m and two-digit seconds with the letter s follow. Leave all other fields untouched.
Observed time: 10h55
